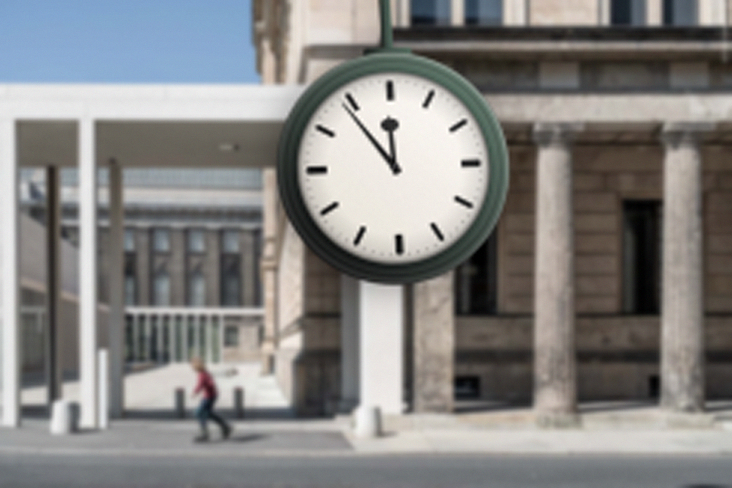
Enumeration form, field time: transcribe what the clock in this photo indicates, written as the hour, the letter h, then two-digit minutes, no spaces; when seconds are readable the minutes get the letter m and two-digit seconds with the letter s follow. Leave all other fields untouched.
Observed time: 11h54
